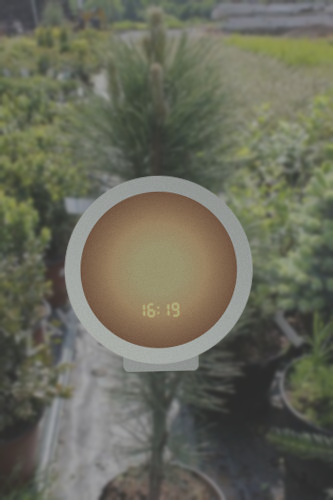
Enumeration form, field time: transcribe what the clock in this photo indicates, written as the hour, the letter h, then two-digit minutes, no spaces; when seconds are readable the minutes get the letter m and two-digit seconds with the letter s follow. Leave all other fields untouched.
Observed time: 16h19
